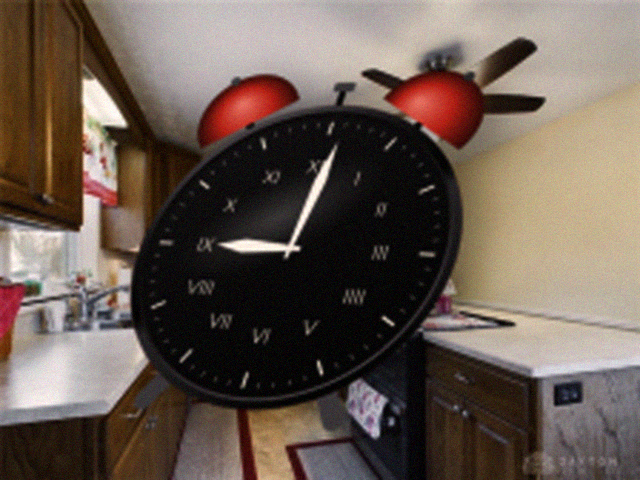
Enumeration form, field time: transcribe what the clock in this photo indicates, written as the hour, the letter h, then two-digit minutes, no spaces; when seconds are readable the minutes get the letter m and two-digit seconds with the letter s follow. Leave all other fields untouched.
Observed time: 9h01
